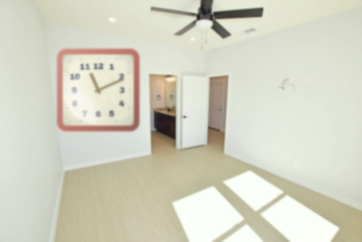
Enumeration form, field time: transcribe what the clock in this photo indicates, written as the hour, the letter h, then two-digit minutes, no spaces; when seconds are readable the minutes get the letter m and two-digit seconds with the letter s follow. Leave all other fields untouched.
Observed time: 11h11
